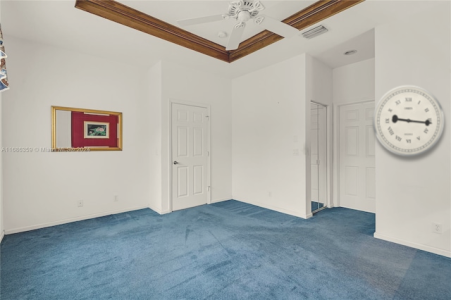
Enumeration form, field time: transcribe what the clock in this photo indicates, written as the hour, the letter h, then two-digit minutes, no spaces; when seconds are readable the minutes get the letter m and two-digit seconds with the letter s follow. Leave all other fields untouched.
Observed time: 9h16
